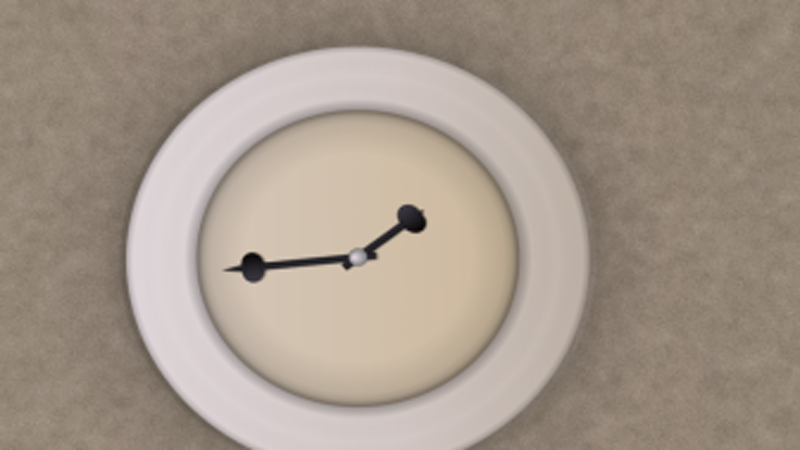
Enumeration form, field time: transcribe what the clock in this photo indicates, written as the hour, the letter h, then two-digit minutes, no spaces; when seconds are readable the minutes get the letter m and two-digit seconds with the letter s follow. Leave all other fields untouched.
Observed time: 1h44
